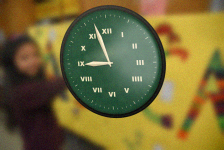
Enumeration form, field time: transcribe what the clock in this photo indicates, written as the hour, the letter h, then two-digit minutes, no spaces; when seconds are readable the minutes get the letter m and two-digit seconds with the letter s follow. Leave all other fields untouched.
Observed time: 8h57
